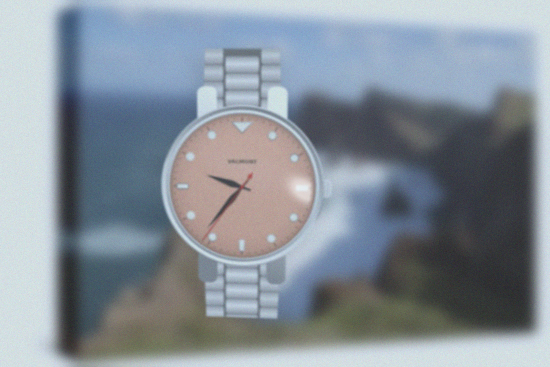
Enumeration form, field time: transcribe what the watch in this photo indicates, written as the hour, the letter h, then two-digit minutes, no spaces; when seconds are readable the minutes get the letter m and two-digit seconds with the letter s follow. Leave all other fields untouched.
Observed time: 9h36m36s
